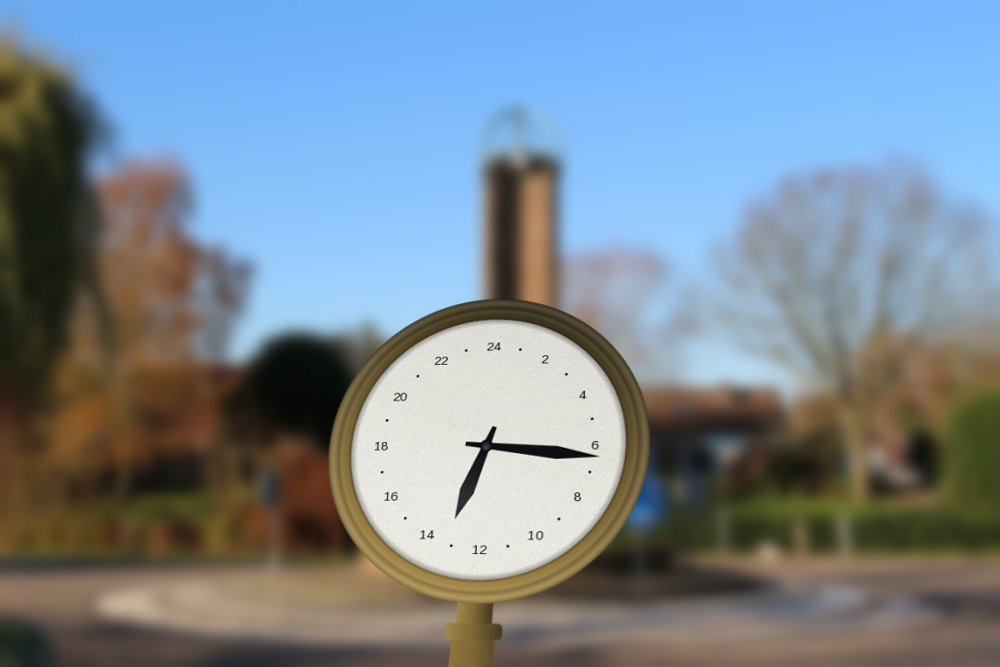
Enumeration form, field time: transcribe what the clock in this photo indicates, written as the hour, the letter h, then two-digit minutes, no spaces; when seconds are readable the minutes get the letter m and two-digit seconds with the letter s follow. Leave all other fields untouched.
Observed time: 13h16
